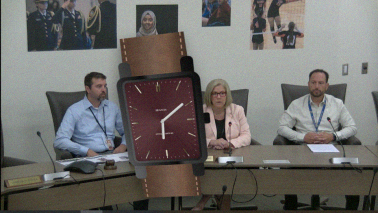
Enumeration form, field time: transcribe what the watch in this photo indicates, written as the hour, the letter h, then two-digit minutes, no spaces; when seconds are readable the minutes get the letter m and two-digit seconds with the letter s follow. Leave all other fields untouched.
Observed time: 6h09
